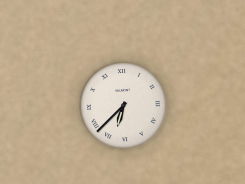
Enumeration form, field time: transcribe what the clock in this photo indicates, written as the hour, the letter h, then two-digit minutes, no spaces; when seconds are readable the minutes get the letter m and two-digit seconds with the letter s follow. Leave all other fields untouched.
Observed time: 6h38
